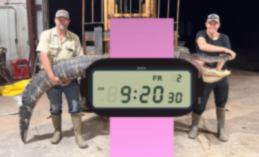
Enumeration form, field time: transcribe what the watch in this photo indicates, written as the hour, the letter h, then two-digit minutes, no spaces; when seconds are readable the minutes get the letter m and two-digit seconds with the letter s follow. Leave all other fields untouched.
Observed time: 9h20m30s
